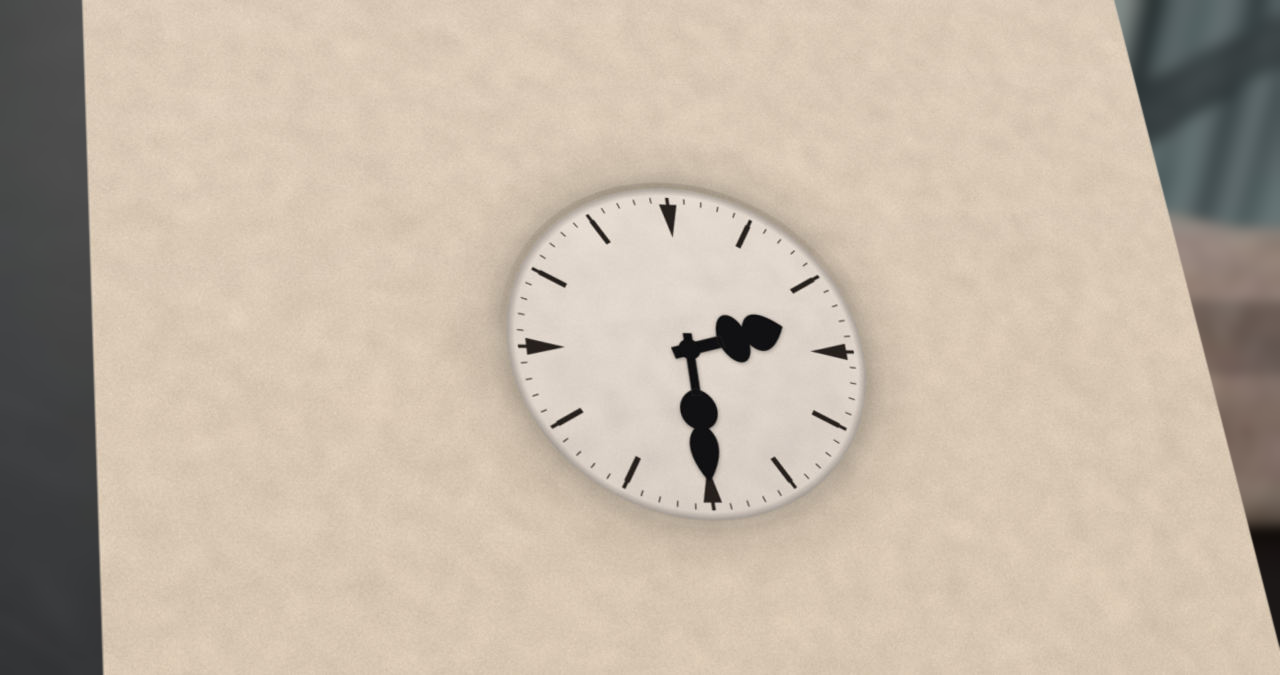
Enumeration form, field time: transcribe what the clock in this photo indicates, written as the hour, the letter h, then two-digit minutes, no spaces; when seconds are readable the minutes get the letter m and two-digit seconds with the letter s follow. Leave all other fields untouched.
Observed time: 2h30
